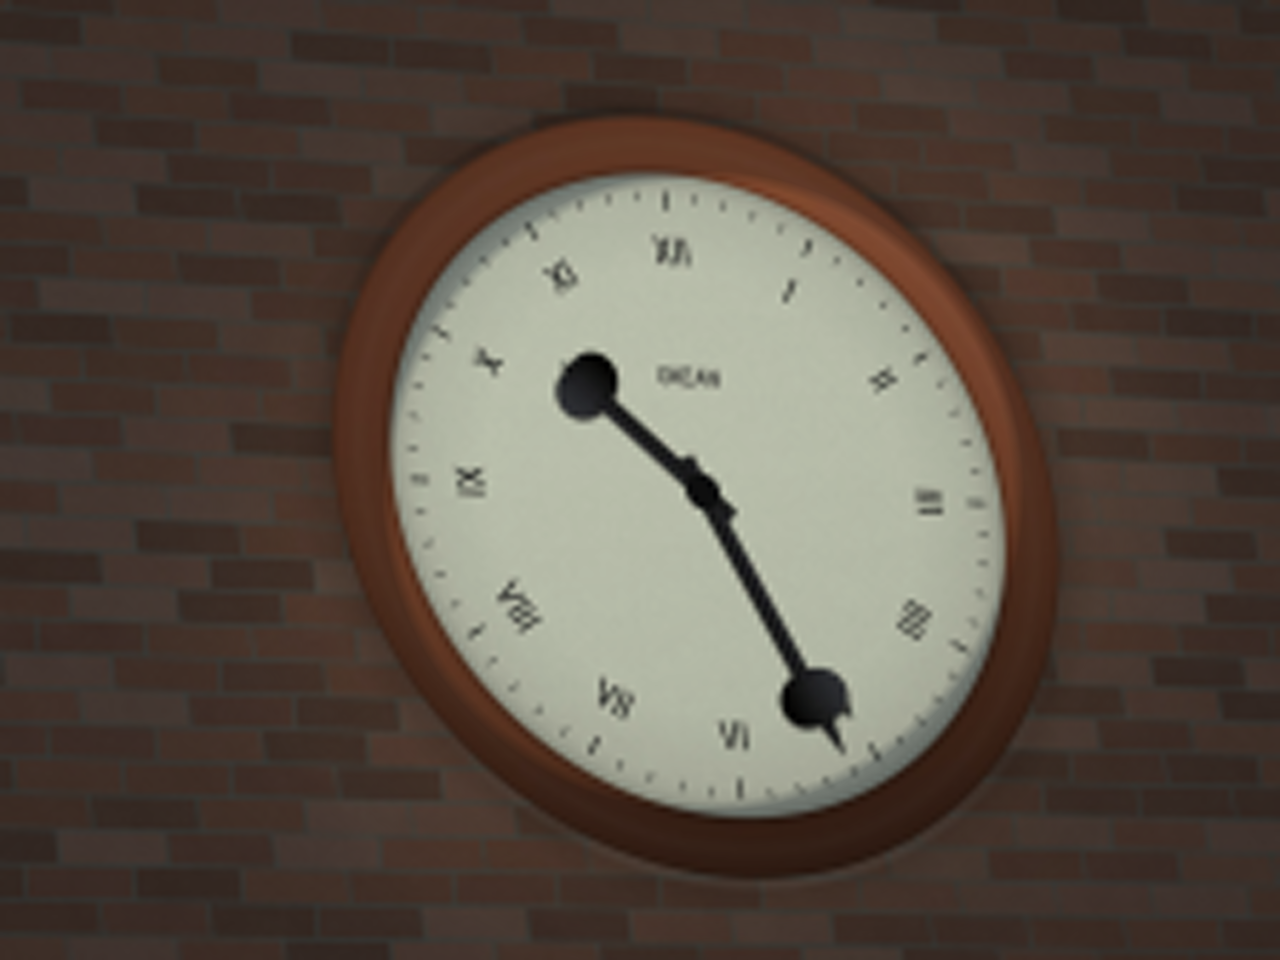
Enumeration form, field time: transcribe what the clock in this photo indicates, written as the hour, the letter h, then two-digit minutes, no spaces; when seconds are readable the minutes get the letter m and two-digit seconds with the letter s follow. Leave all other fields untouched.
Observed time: 10h26
